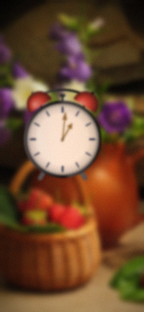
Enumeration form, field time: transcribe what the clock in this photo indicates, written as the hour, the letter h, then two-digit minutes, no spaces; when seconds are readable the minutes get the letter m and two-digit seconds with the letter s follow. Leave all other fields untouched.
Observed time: 1h01
